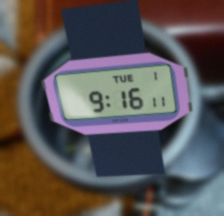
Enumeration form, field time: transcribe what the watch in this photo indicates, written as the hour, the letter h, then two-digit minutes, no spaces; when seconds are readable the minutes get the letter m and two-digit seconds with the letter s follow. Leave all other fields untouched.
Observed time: 9h16m11s
